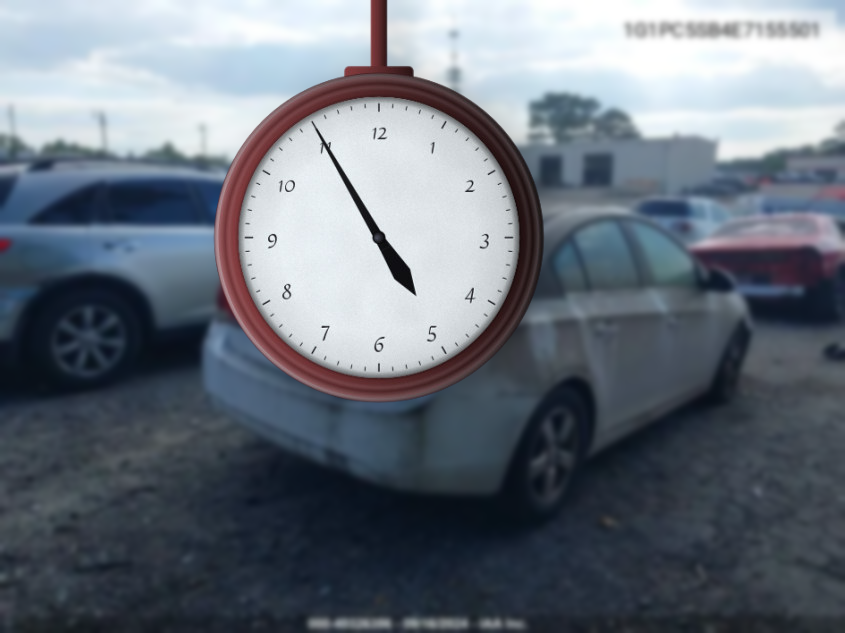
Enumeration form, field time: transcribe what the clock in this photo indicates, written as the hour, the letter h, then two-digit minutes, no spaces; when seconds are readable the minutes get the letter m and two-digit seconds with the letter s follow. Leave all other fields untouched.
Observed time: 4h55
